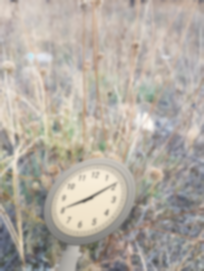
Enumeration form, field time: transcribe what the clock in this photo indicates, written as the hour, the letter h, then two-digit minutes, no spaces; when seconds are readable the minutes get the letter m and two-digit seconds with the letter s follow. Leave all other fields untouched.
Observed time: 8h09
